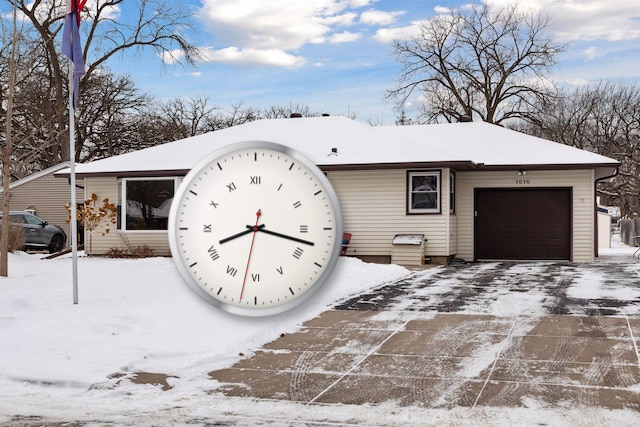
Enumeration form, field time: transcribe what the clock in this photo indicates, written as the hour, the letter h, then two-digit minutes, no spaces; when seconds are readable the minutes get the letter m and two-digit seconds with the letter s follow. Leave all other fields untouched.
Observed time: 8h17m32s
